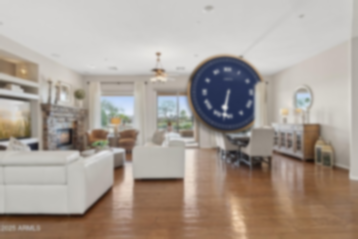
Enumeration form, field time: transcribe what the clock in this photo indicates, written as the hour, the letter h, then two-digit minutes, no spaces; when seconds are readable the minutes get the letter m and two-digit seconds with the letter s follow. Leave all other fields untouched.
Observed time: 6h32
